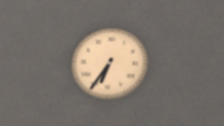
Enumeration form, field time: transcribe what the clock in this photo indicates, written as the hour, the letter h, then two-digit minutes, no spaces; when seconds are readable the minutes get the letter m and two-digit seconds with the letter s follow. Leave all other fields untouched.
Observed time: 6h35
